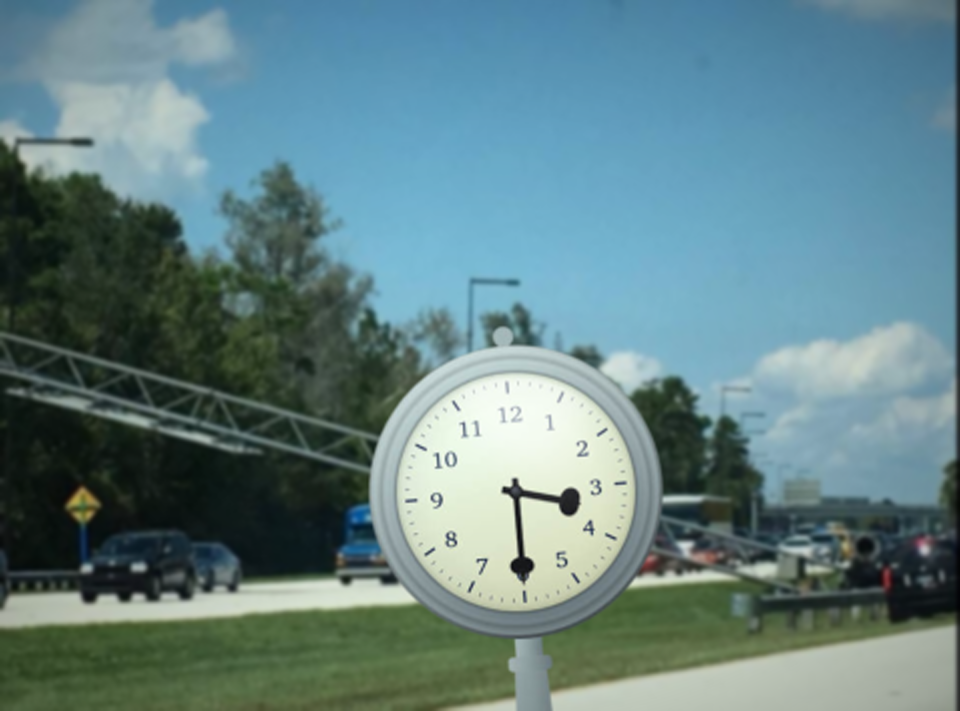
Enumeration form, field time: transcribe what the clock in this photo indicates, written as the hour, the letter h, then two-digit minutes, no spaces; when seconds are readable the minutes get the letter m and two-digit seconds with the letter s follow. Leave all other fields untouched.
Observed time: 3h30
